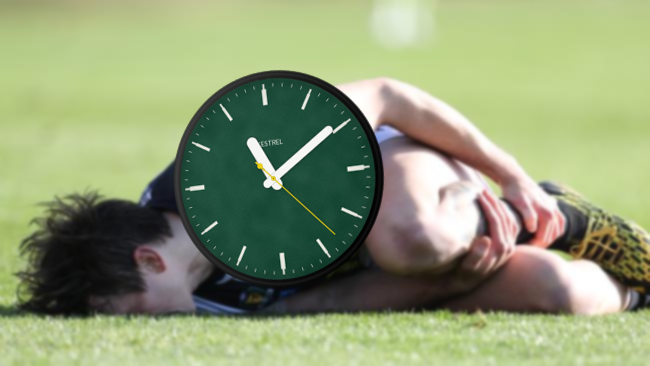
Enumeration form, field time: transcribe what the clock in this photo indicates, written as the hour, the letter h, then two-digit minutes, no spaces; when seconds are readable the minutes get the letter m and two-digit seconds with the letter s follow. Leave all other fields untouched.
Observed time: 11h09m23s
